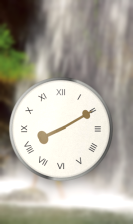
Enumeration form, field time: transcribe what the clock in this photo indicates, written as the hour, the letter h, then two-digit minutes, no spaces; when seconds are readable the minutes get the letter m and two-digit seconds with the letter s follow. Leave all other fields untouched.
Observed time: 8h10
